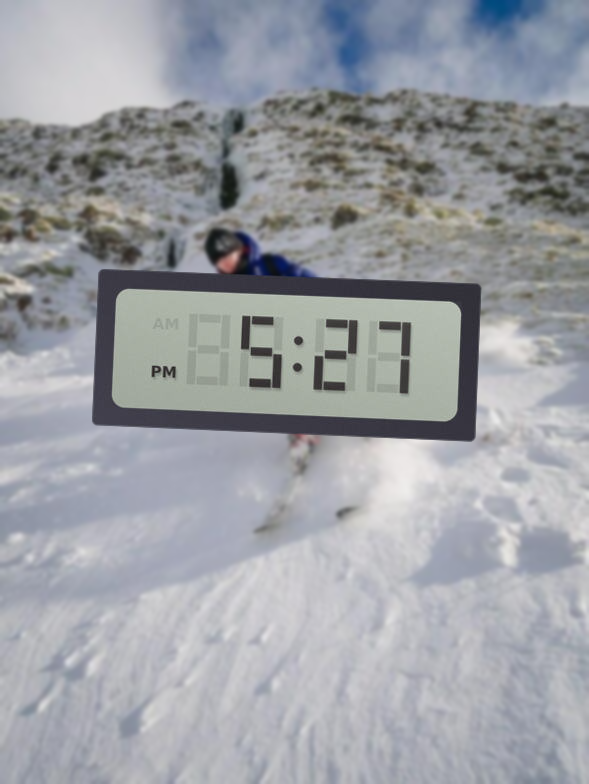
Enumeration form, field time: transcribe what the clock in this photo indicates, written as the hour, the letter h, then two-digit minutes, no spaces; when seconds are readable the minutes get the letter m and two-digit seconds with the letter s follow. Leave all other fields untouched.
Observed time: 5h27
